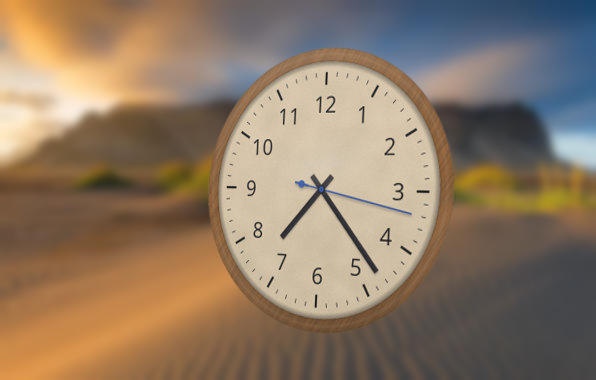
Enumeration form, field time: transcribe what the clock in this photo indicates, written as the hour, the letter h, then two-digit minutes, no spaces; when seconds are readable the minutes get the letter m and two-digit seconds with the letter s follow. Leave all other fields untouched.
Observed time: 7h23m17s
